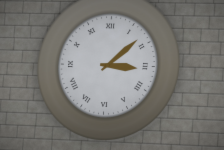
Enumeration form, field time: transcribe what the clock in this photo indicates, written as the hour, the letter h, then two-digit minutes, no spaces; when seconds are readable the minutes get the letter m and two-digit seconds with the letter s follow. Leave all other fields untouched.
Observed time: 3h08
